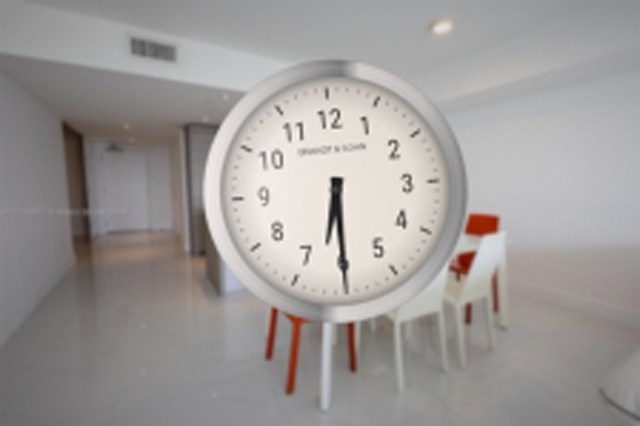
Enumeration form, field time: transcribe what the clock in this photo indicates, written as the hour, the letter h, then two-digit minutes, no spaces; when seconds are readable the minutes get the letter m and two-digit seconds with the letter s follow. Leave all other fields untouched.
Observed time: 6h30
